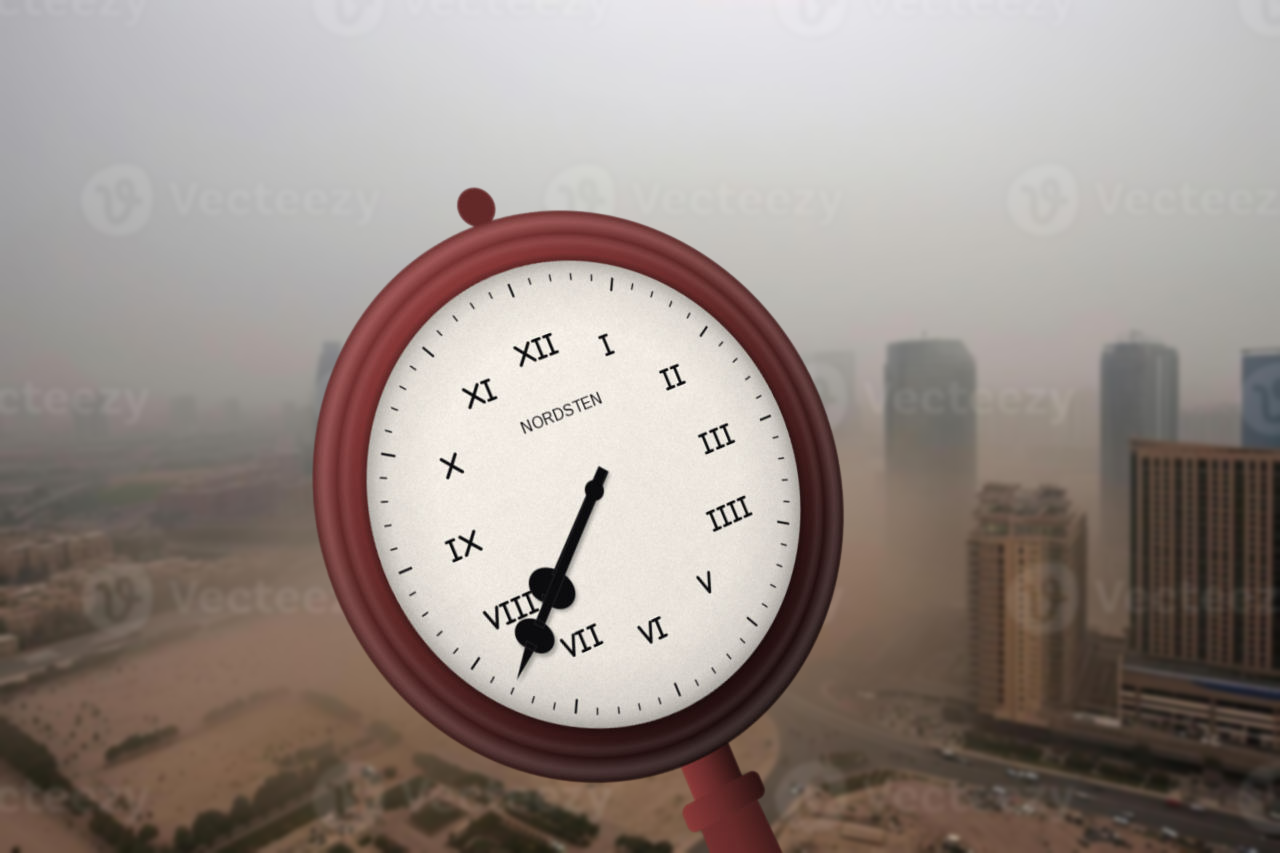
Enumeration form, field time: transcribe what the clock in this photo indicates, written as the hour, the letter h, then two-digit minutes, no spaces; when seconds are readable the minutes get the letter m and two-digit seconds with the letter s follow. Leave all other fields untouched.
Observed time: 7h38
